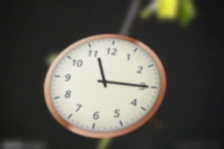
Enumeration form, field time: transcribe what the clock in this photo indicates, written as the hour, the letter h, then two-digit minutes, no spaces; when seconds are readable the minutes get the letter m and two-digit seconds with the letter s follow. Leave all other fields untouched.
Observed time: 11h15
